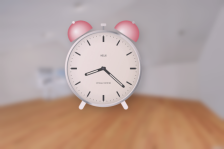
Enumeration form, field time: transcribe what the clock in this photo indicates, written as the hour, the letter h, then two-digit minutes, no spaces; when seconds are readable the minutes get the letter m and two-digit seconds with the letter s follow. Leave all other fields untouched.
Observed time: 8h22
